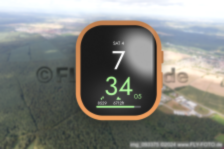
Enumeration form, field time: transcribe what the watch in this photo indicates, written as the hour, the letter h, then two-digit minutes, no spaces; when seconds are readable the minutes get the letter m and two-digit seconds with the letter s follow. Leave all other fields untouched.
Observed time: 7h34
